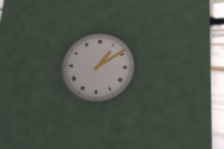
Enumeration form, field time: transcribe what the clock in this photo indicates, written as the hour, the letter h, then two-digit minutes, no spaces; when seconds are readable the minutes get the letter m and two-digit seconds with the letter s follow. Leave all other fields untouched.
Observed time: 1h09
